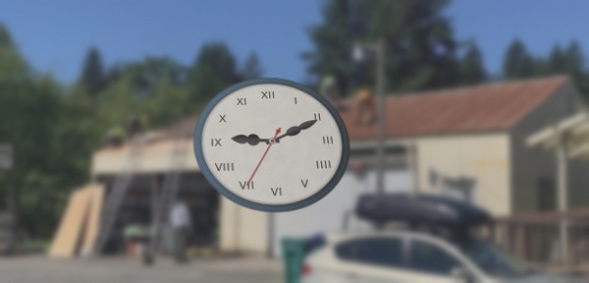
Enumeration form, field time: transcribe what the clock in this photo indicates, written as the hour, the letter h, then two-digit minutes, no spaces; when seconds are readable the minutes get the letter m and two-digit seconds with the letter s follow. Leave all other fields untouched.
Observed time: 9h10m35s
